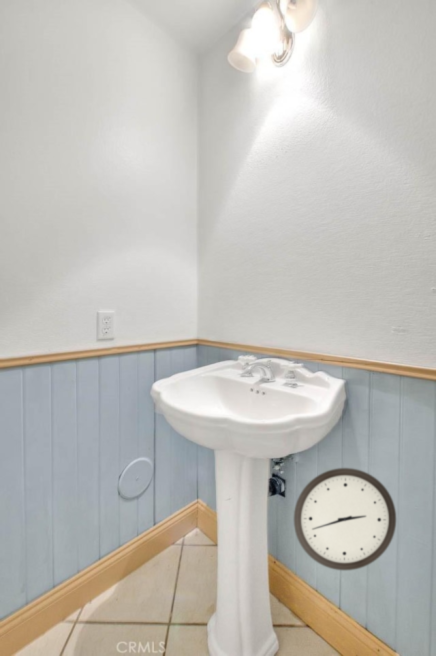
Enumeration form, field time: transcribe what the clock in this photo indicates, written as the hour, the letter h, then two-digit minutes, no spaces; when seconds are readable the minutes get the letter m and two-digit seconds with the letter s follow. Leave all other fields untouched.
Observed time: 2h42
